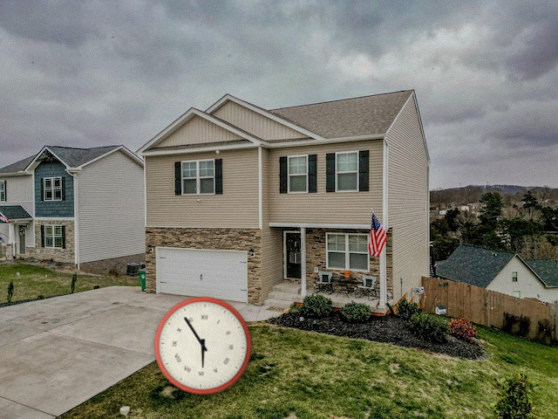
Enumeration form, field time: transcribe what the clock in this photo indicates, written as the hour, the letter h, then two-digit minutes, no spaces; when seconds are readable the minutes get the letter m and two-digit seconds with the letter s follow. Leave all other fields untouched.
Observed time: 5h54
